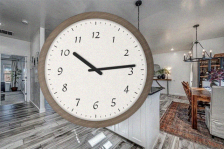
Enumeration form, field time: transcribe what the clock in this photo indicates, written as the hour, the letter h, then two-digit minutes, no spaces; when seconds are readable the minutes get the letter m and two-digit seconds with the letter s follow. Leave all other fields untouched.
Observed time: 10h14
